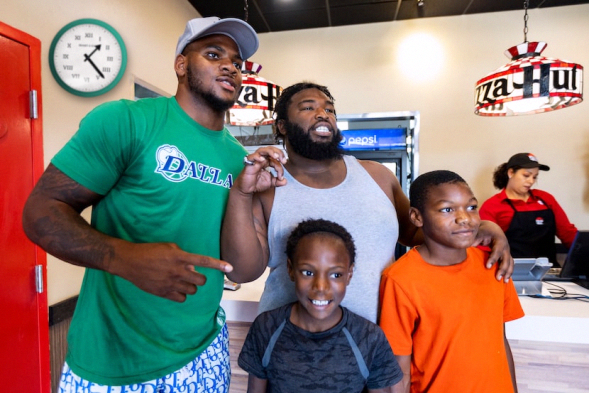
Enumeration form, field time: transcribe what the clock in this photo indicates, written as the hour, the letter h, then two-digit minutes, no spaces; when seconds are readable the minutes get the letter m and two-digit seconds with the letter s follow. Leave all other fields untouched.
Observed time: 1h23
